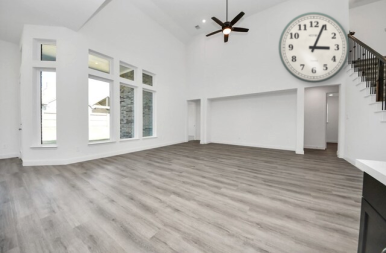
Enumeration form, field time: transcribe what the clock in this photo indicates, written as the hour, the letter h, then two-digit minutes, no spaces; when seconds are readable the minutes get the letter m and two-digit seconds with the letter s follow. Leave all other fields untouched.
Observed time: 3h04
